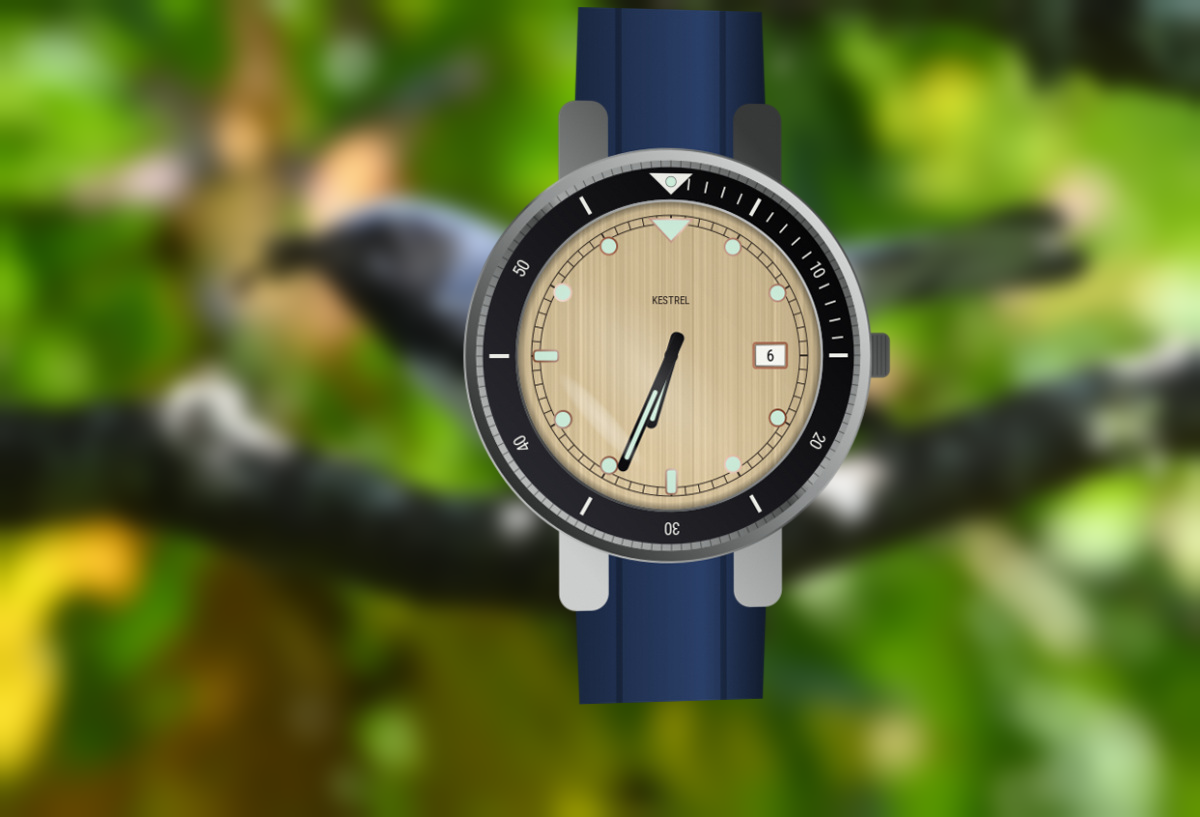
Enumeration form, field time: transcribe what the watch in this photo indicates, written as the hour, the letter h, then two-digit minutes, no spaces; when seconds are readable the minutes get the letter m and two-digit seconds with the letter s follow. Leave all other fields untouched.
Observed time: 6h34
